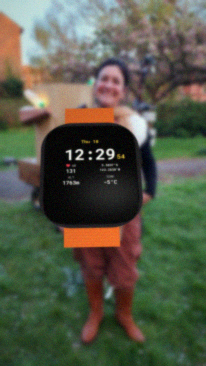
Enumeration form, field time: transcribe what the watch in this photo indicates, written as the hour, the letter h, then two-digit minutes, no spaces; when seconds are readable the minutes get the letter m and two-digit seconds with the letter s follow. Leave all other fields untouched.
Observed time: 12h29
